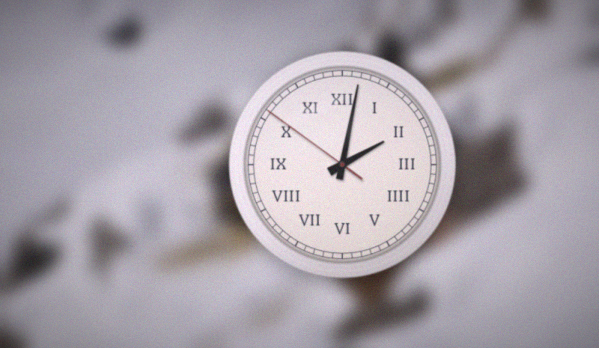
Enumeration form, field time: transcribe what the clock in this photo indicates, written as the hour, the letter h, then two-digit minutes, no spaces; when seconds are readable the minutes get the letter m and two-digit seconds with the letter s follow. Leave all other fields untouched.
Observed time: 2h01m51s
